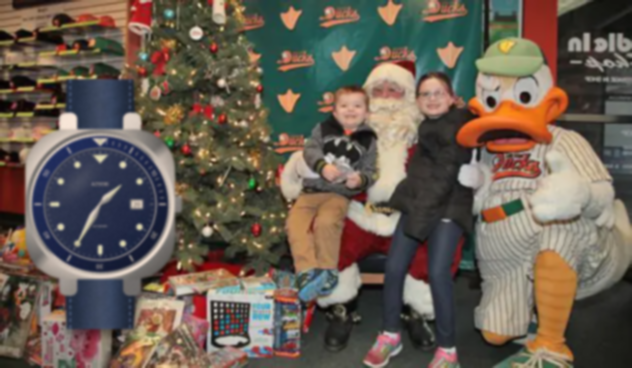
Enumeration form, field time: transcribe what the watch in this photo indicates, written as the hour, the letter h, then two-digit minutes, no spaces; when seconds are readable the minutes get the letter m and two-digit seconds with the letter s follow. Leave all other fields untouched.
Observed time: 1h35
